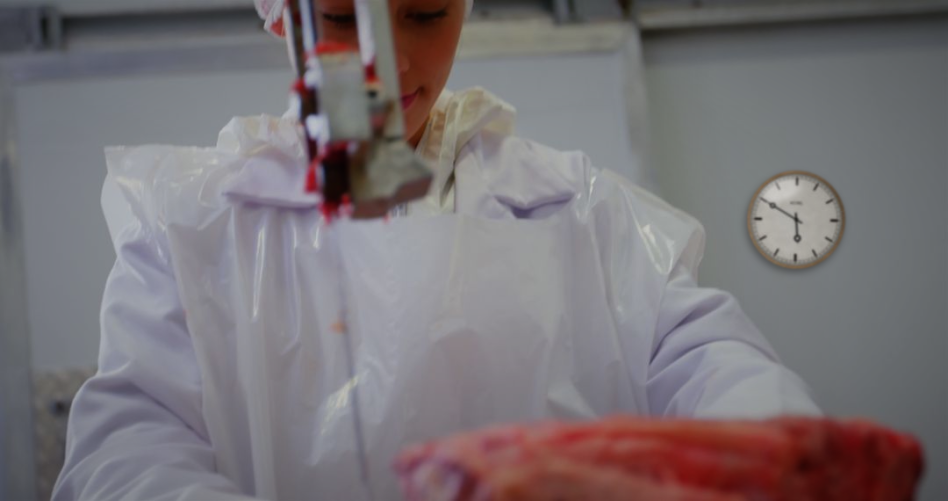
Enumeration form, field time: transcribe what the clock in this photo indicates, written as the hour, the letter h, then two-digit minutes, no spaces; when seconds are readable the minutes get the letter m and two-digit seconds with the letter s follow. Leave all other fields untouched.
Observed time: 5h50
